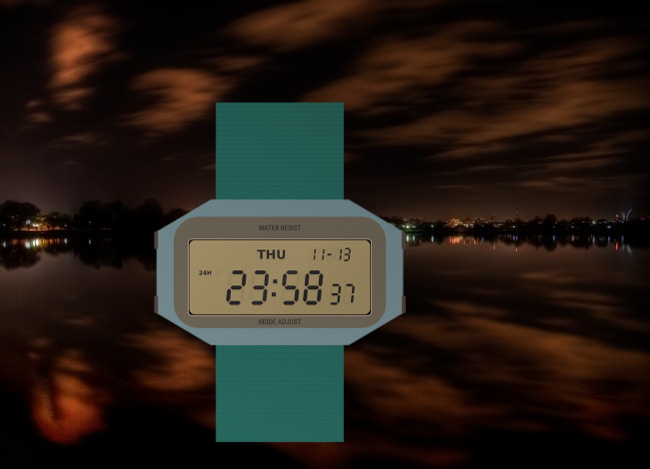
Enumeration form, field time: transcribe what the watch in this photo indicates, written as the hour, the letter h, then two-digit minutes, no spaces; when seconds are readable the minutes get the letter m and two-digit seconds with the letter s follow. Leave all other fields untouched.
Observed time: 23h58m37s
